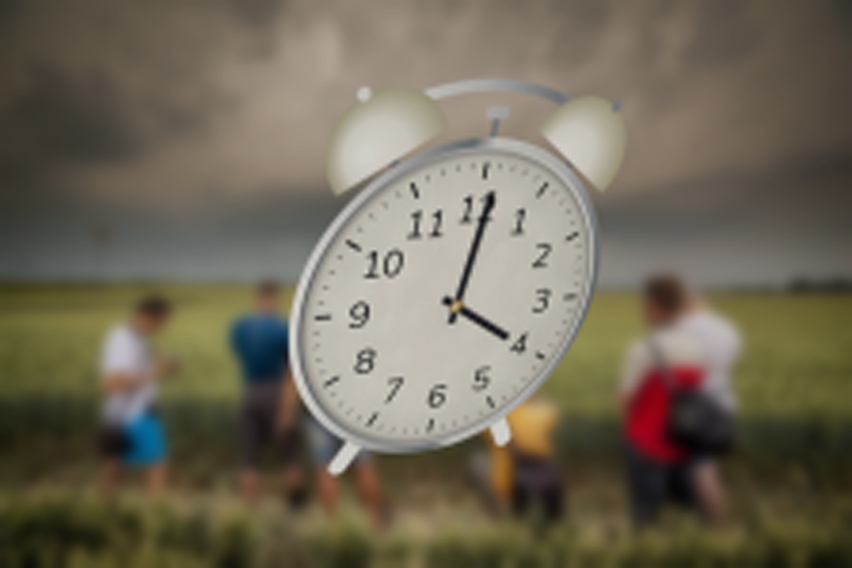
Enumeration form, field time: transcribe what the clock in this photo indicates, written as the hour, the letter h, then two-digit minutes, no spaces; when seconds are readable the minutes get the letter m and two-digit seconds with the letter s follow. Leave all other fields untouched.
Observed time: 4h01
